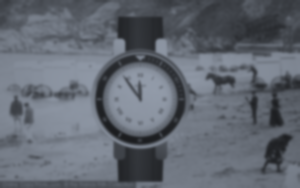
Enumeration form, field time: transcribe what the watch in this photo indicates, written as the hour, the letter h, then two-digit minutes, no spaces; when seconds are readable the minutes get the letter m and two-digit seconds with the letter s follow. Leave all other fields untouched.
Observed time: 11h54
